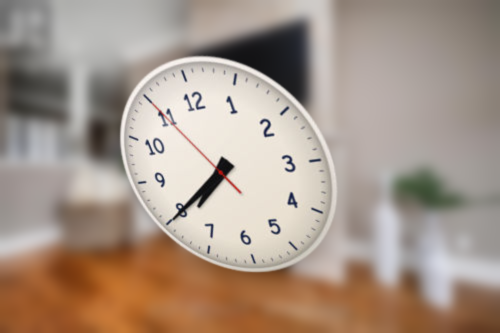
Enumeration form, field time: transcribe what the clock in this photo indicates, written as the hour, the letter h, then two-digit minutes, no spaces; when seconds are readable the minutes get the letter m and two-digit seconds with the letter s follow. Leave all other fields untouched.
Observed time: 7h39m55s
